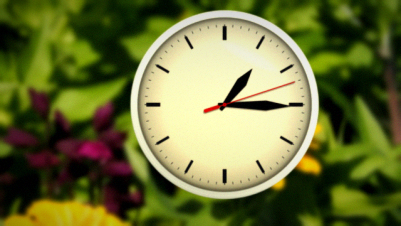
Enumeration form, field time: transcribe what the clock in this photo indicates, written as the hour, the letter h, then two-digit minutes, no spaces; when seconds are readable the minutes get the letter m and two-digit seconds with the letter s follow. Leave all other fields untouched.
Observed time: 1h15m12s
